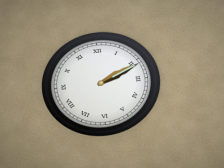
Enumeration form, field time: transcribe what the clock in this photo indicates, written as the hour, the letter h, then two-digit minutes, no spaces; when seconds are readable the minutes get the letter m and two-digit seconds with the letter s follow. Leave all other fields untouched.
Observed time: 2h11
